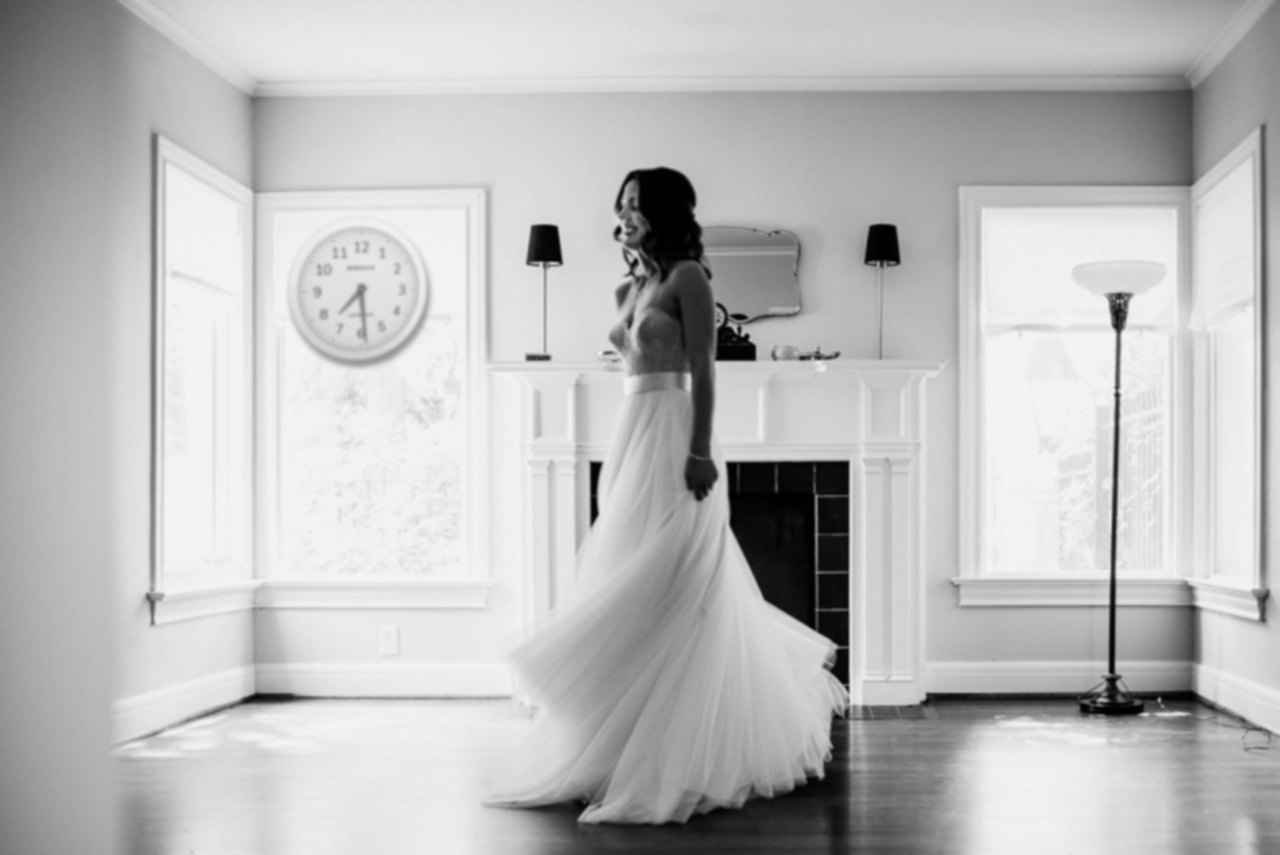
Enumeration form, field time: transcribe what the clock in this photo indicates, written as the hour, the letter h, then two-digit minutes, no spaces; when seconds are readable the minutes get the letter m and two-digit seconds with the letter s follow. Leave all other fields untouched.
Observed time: 7h29
